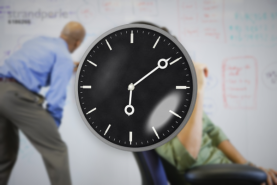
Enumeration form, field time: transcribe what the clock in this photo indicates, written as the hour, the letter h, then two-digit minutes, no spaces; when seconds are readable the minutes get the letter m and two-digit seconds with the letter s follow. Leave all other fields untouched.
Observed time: 6h09
